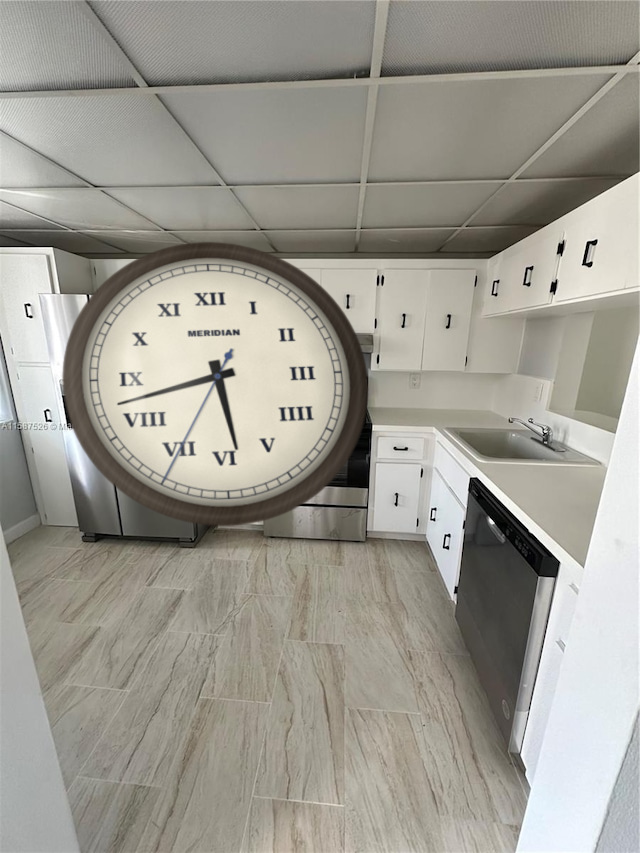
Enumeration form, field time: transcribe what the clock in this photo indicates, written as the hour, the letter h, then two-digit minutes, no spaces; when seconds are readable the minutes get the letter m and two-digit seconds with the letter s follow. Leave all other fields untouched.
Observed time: 5h42m35s
